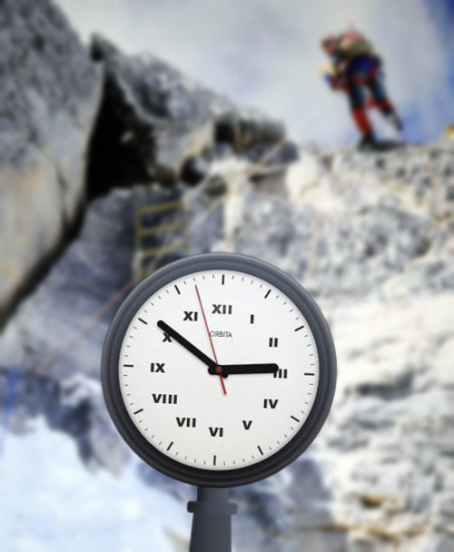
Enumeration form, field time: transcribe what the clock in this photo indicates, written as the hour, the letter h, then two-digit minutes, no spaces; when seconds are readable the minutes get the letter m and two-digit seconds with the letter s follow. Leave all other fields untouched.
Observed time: 2h50m57s
